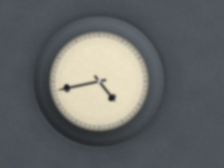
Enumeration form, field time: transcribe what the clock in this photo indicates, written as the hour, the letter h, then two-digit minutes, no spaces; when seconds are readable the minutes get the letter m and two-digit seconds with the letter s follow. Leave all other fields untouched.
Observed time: 4h43
